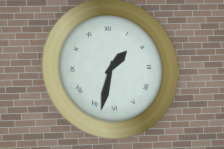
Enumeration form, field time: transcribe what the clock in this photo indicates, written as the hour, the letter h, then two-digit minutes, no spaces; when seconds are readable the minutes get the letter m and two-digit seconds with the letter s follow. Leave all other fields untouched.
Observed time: 1h33
